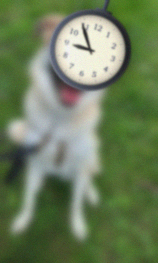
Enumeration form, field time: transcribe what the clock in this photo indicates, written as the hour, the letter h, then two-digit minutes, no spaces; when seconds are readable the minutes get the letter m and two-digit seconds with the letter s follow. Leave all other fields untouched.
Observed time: 8h54
